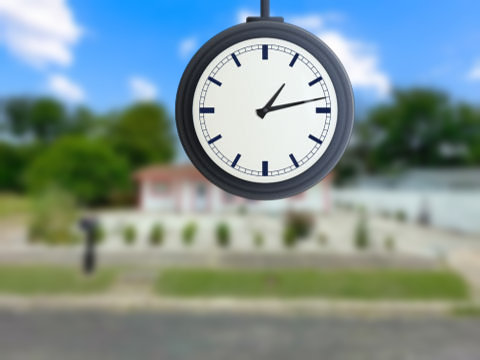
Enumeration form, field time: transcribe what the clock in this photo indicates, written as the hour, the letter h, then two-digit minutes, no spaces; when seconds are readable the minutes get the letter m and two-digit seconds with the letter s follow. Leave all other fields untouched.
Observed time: 1h13
